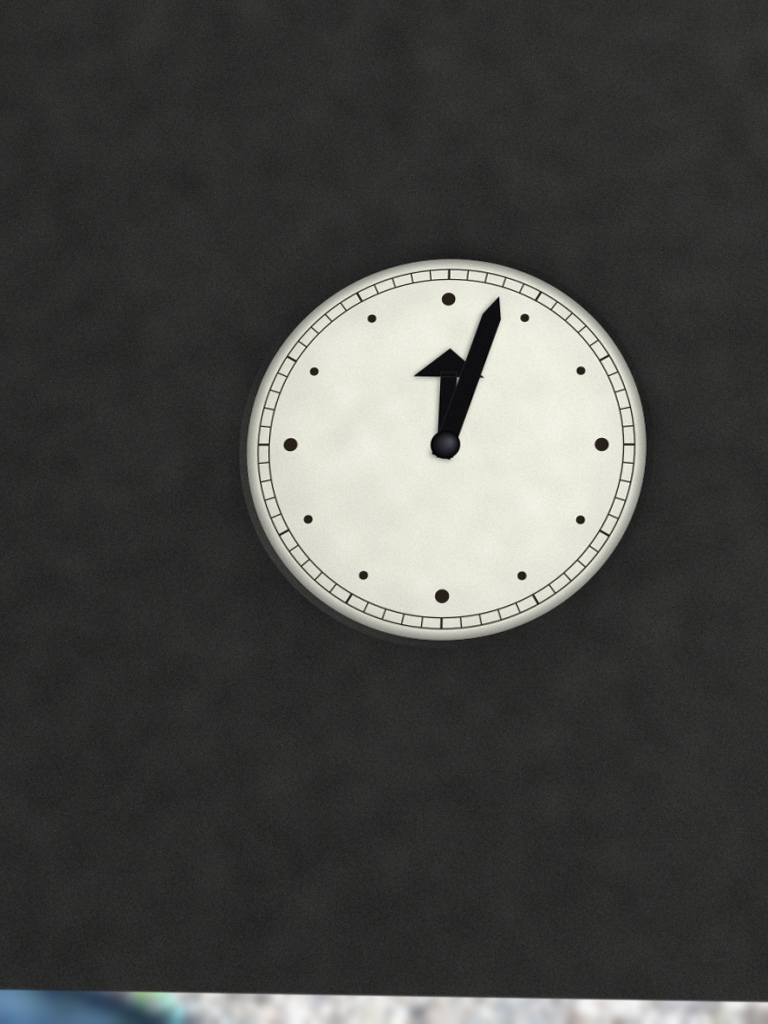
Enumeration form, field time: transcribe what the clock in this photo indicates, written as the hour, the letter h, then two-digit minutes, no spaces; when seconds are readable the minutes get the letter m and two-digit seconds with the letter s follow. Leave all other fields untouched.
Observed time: 12h03
